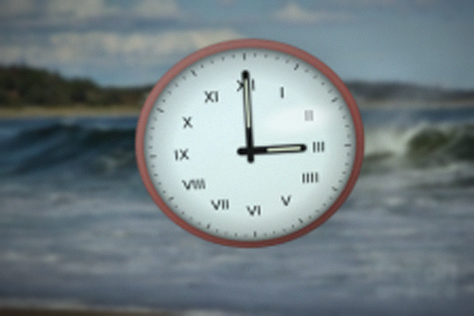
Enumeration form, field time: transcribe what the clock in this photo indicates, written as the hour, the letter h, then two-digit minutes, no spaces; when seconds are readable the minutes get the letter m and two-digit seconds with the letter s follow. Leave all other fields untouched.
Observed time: 3h00
